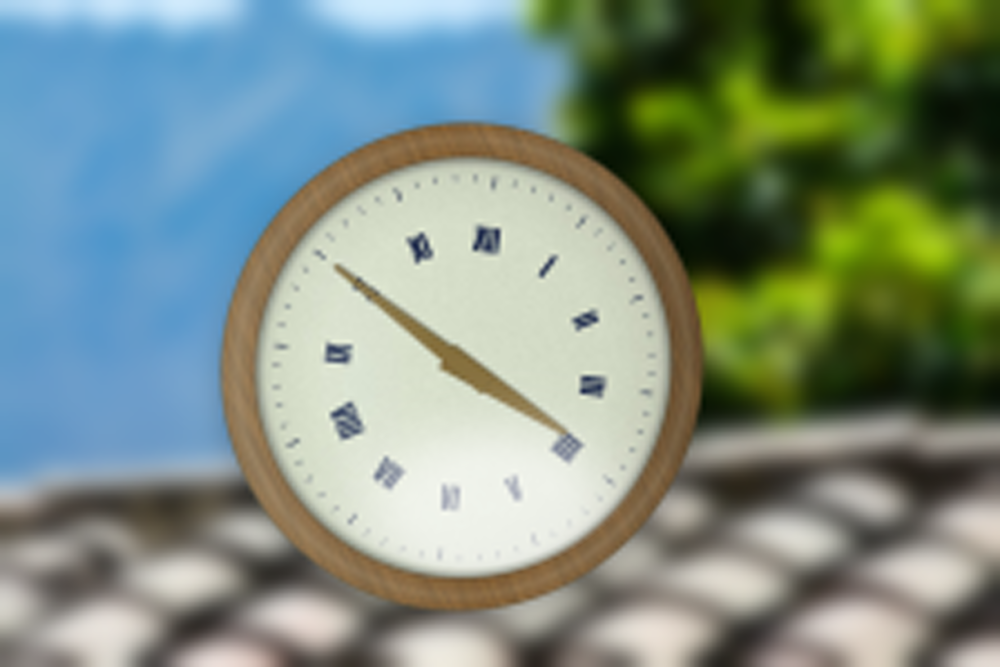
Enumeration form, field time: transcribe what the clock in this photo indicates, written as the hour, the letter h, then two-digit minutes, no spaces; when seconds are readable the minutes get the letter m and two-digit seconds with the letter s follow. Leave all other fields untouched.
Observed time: 3h50
